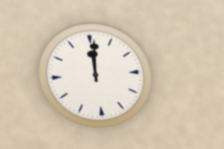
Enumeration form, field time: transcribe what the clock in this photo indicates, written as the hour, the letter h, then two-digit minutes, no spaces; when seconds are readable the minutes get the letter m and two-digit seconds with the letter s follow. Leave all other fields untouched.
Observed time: 12h01
